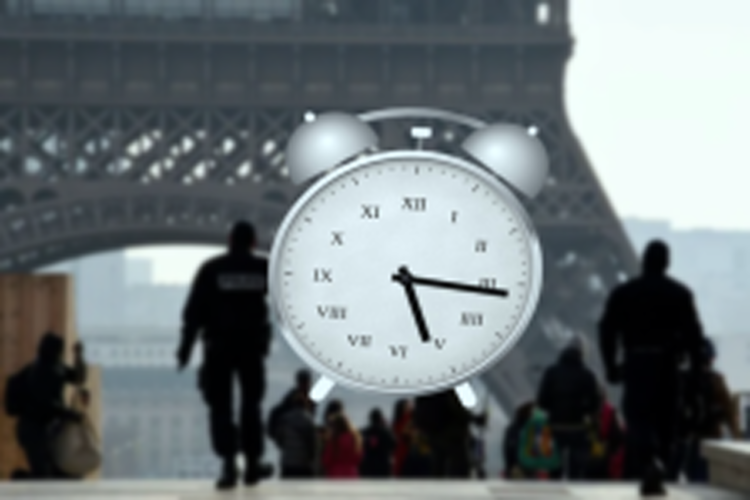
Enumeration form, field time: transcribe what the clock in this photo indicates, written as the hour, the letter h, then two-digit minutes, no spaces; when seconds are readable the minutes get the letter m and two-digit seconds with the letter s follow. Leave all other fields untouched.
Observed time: 5h16
